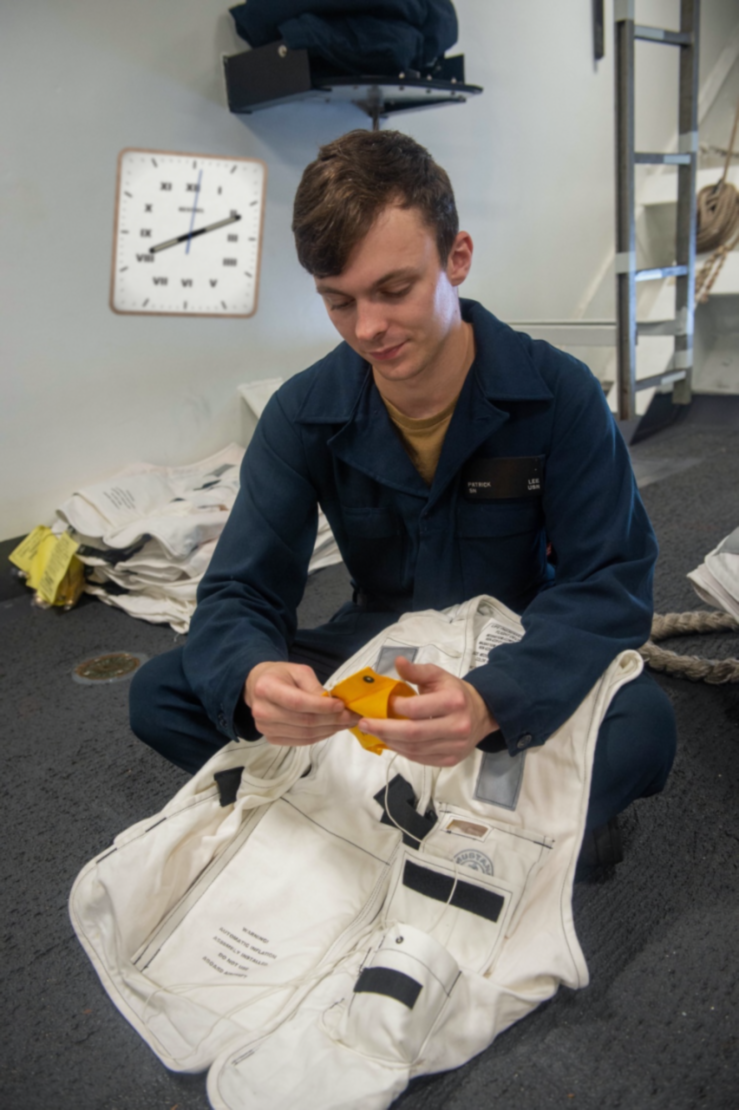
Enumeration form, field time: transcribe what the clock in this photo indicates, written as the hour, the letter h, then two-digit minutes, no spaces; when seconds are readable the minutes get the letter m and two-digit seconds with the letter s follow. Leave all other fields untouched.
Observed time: 8h11m01s
